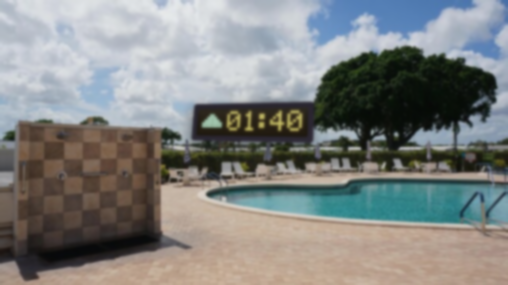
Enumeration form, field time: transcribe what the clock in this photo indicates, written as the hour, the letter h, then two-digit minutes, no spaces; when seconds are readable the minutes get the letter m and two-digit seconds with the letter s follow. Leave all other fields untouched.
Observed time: 1h40
